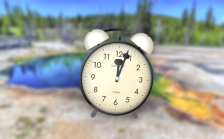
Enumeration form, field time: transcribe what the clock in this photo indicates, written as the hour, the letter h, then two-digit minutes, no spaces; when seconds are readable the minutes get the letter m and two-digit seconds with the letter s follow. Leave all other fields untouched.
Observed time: 12h03
